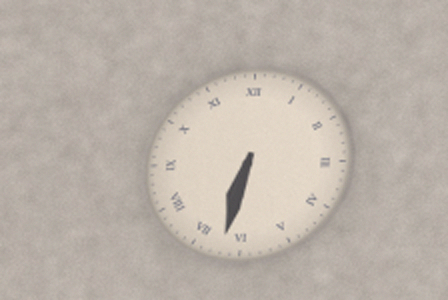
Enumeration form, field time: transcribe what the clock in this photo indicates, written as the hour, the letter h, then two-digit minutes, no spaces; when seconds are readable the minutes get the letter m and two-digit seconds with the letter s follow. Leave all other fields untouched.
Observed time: 6h32
